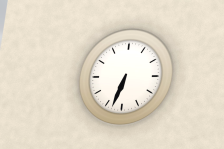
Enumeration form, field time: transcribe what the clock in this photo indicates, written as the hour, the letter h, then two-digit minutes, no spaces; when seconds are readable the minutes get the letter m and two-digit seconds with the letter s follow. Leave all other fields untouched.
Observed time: 6h33
